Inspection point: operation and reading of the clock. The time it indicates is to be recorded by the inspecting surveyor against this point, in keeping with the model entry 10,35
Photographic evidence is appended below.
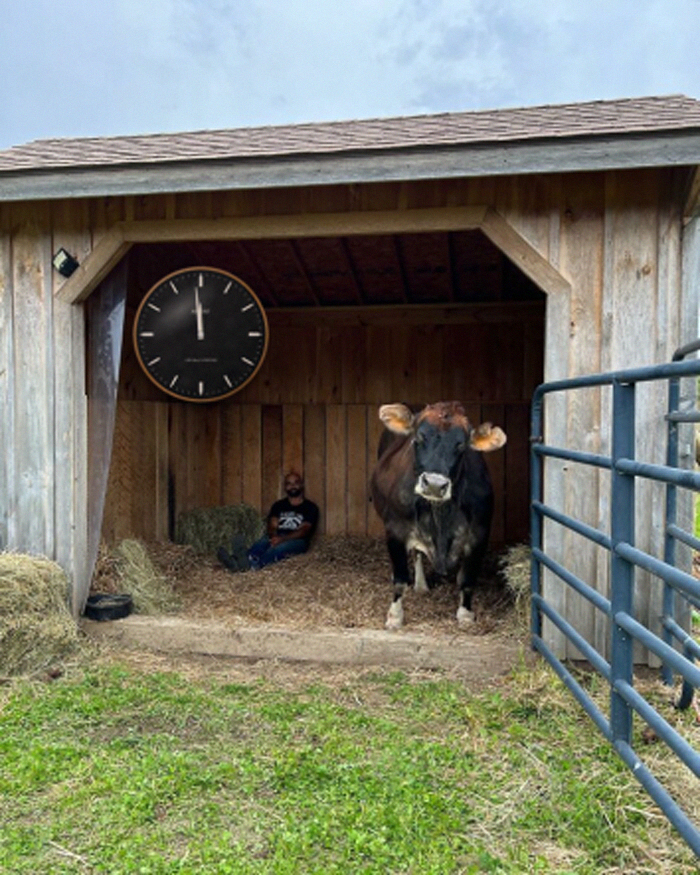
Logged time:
11,59
